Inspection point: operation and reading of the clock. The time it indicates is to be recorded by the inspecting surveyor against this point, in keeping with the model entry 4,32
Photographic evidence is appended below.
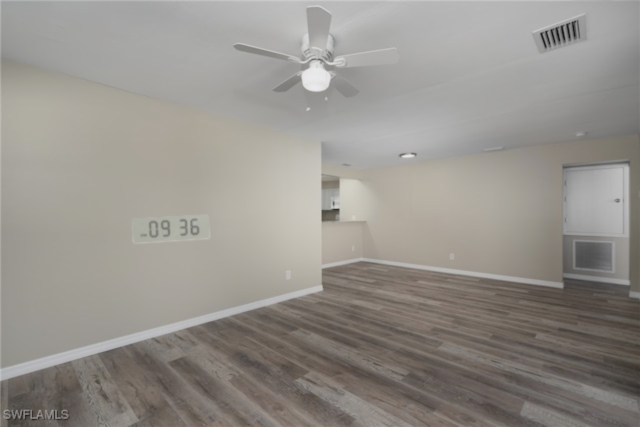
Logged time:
9,36
